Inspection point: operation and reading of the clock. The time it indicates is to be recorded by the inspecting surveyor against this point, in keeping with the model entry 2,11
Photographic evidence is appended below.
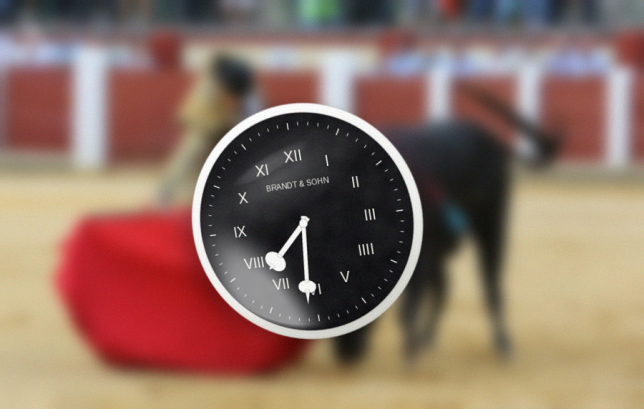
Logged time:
7,31
